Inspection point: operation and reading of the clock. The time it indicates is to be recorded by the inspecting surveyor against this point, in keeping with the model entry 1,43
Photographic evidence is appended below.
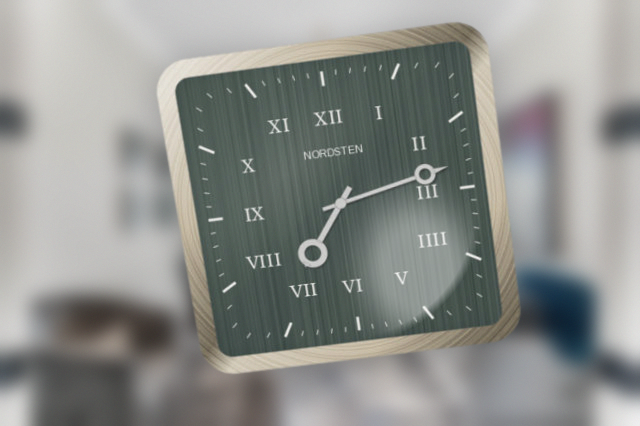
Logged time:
7,13
